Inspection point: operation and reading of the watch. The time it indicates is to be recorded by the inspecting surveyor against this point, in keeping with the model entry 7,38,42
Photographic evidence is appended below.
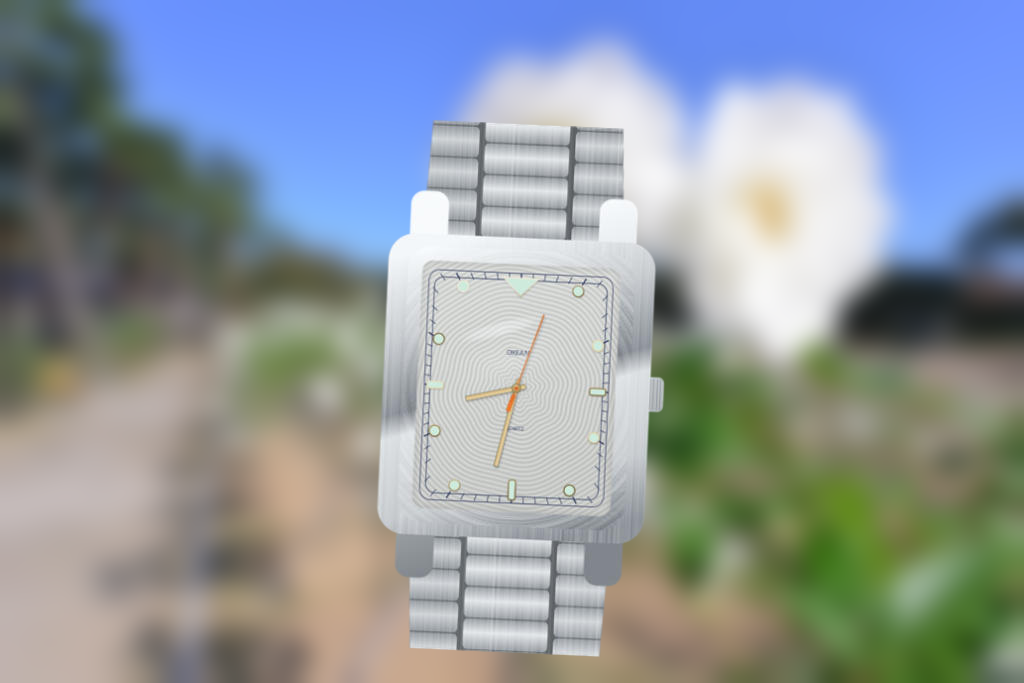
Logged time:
8,32,03
